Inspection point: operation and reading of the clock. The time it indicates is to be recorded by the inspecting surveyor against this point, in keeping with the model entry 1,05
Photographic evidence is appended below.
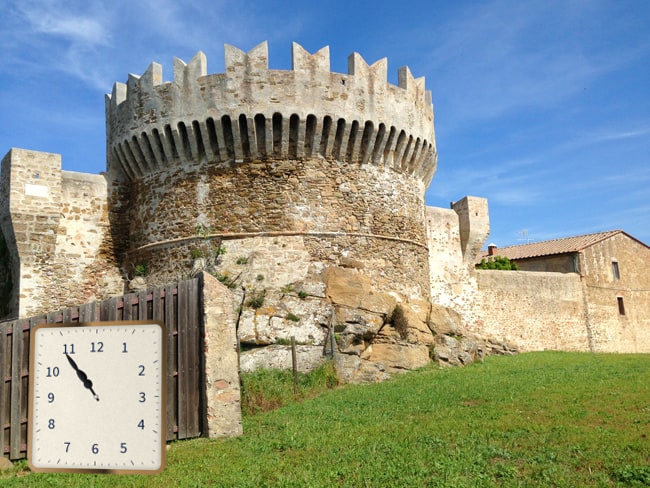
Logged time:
10,54
